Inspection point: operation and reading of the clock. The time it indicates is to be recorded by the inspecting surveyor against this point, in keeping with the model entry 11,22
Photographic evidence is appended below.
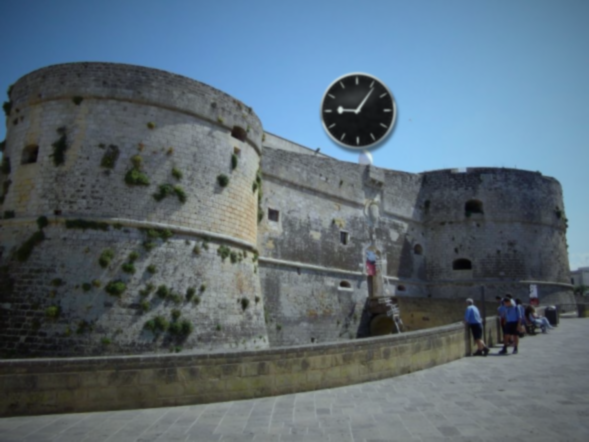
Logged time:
9,06
